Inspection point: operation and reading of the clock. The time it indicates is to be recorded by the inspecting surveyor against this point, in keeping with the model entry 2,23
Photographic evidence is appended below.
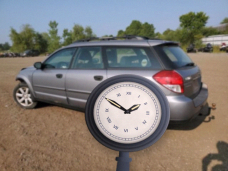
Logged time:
1,50
